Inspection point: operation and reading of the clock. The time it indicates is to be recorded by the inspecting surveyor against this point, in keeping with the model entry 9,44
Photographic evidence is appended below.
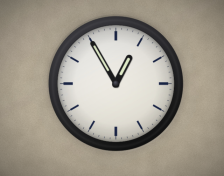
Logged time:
12,55
